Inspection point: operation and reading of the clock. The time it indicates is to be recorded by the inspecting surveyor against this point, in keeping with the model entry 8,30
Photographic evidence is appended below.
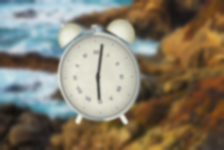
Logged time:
6,02
